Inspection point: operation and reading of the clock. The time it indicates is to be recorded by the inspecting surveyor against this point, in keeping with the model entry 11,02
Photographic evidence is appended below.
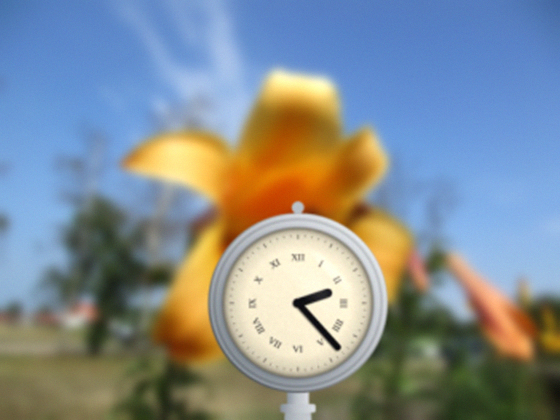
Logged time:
2,23
